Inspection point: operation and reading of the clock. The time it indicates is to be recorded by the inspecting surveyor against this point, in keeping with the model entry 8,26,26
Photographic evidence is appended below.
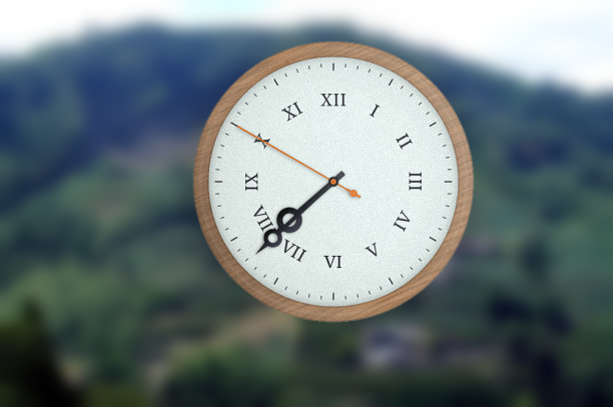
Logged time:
7,37,50
